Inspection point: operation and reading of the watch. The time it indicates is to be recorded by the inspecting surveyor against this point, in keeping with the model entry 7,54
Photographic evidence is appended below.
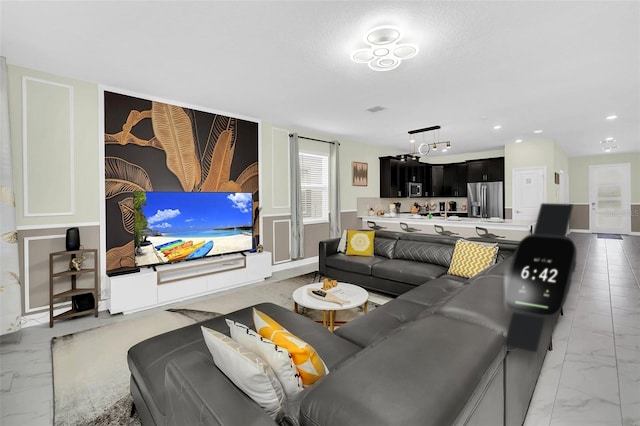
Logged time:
6,42
